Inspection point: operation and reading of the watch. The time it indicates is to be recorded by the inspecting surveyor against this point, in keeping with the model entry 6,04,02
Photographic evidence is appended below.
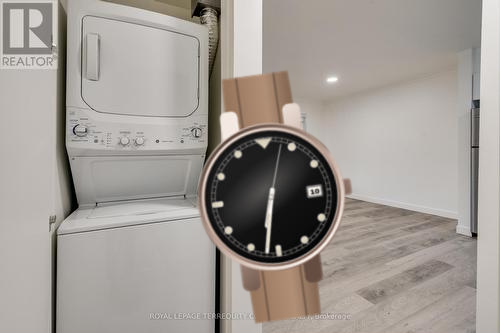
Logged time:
6,32,03
